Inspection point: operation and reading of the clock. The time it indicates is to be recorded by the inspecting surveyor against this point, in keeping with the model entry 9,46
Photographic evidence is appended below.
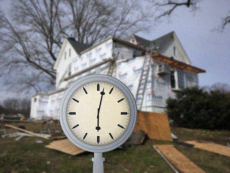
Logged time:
6,02
